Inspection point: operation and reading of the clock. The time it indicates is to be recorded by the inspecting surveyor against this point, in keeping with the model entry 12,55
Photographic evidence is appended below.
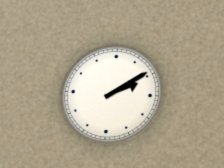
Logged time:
2,09
